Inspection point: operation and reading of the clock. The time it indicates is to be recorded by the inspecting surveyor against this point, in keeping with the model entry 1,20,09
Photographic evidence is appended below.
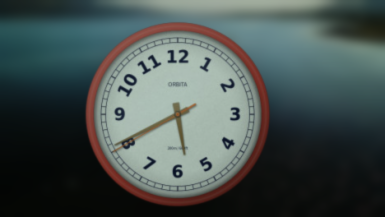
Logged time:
5,40,40
